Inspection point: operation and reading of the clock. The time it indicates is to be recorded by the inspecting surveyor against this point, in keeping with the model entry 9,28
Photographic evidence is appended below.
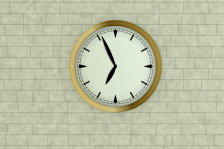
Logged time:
6,56
